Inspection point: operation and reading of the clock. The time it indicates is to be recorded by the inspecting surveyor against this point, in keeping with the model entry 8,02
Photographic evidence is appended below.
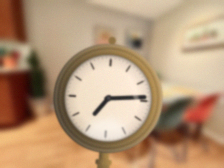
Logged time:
7,14
